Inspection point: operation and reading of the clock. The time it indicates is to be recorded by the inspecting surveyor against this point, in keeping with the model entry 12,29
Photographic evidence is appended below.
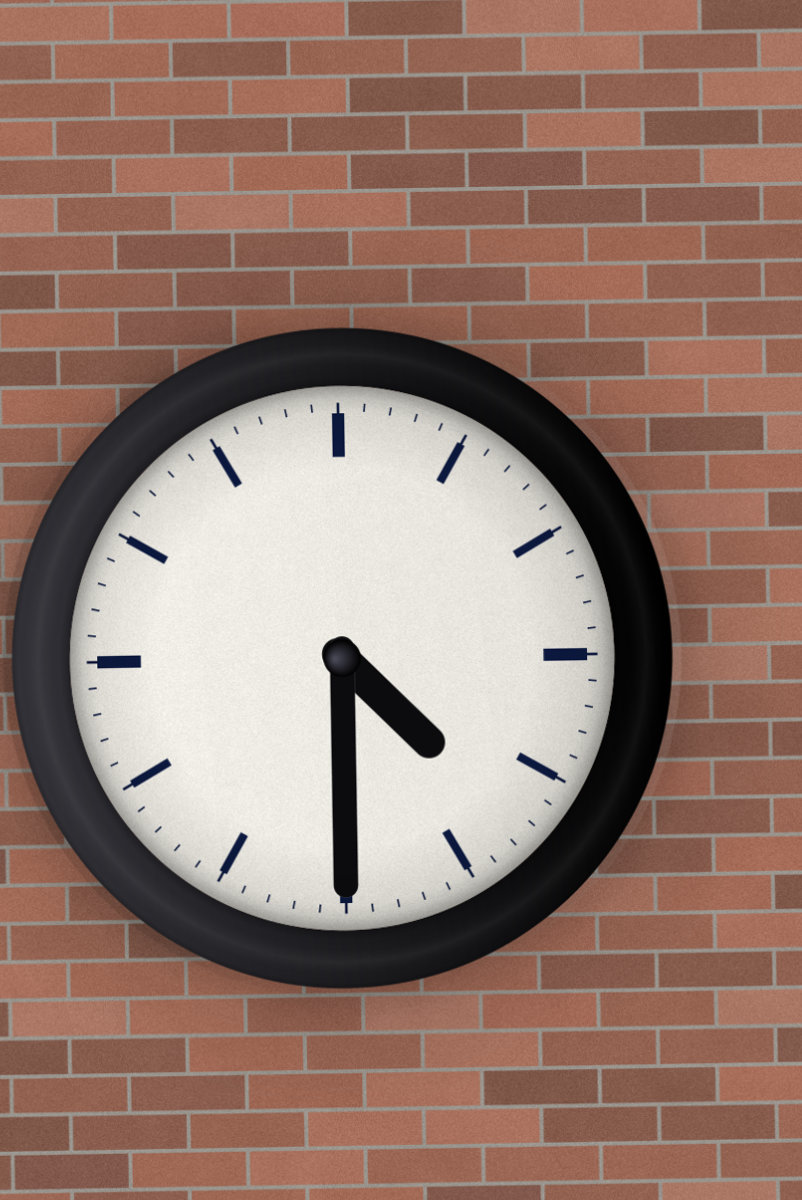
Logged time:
4,30
